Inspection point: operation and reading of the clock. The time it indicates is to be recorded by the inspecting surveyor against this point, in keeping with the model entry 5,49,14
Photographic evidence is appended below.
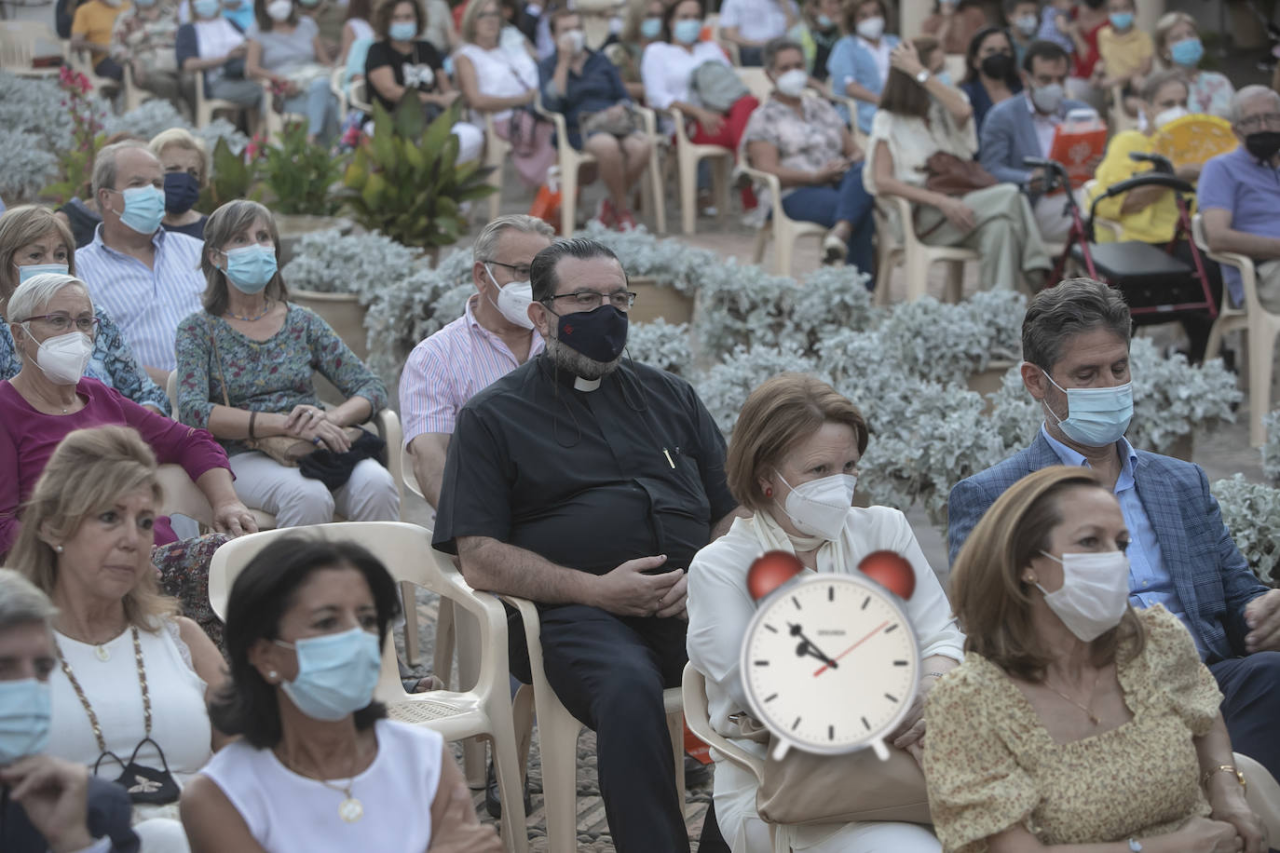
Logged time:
9,52,09
